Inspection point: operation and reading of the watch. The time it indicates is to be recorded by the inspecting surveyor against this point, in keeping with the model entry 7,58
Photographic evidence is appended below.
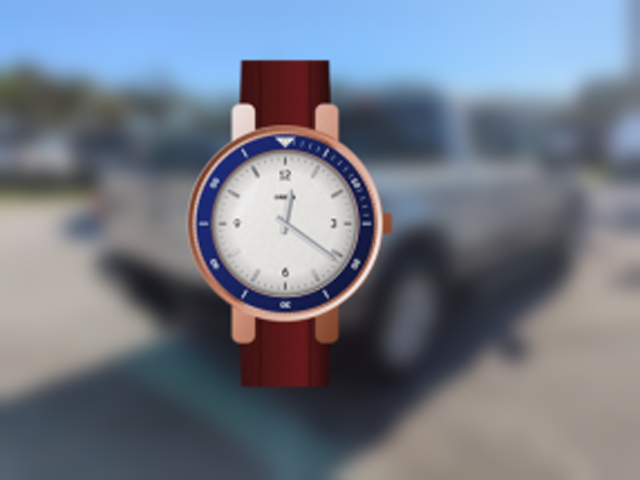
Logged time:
12,21
